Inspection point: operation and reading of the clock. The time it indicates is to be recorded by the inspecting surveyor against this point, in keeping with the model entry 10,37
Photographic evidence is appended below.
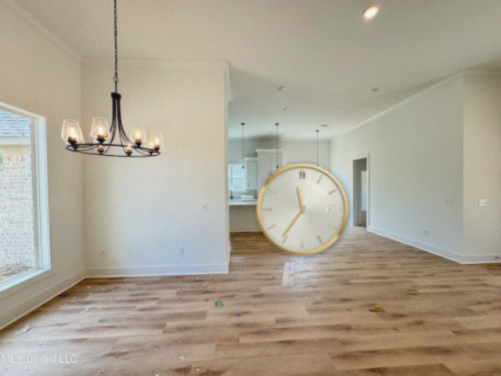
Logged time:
11,36
